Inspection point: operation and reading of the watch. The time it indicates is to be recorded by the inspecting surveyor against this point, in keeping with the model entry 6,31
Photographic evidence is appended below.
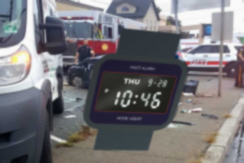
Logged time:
10,46
